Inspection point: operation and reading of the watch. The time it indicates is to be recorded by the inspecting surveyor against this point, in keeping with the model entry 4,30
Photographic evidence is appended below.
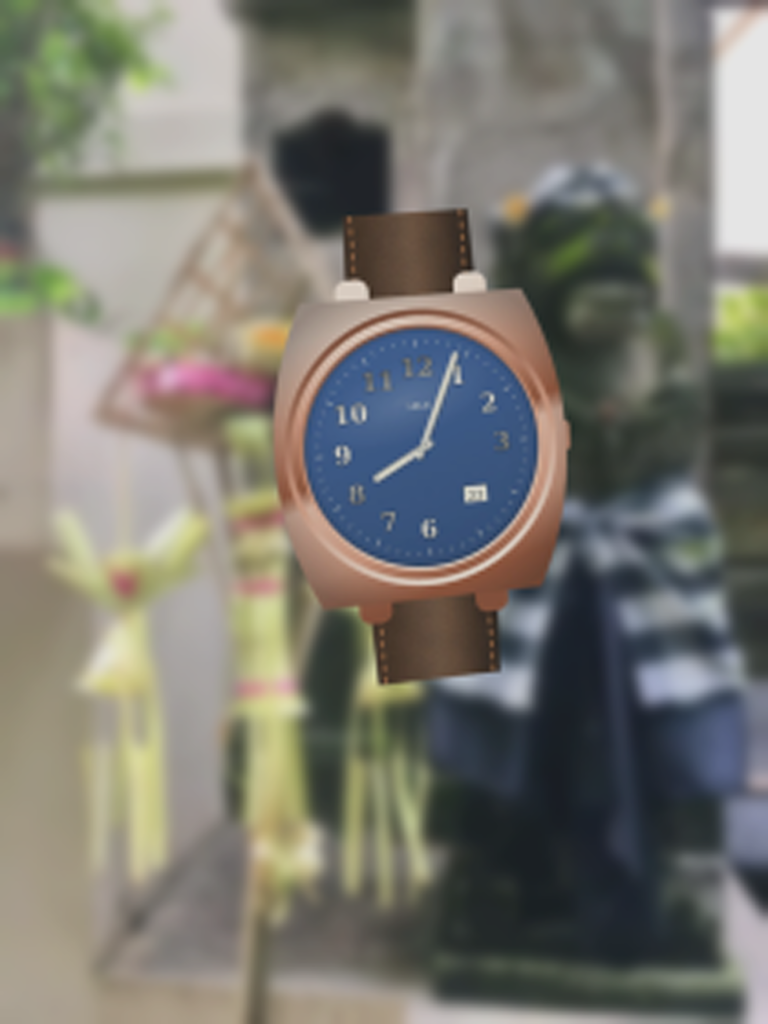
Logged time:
8,04
